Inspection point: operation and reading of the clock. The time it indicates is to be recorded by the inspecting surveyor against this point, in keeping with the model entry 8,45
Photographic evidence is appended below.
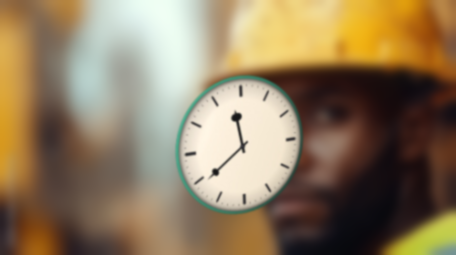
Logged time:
11,39
